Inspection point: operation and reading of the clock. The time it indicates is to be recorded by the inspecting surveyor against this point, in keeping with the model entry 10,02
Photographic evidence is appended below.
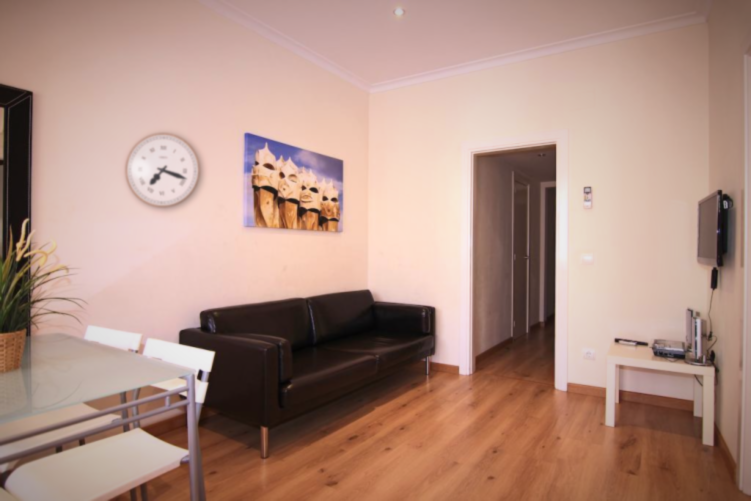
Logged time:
7,18
